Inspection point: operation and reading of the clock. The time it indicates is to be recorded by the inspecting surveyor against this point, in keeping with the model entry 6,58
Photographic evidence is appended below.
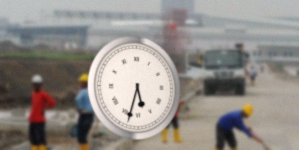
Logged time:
5,33
